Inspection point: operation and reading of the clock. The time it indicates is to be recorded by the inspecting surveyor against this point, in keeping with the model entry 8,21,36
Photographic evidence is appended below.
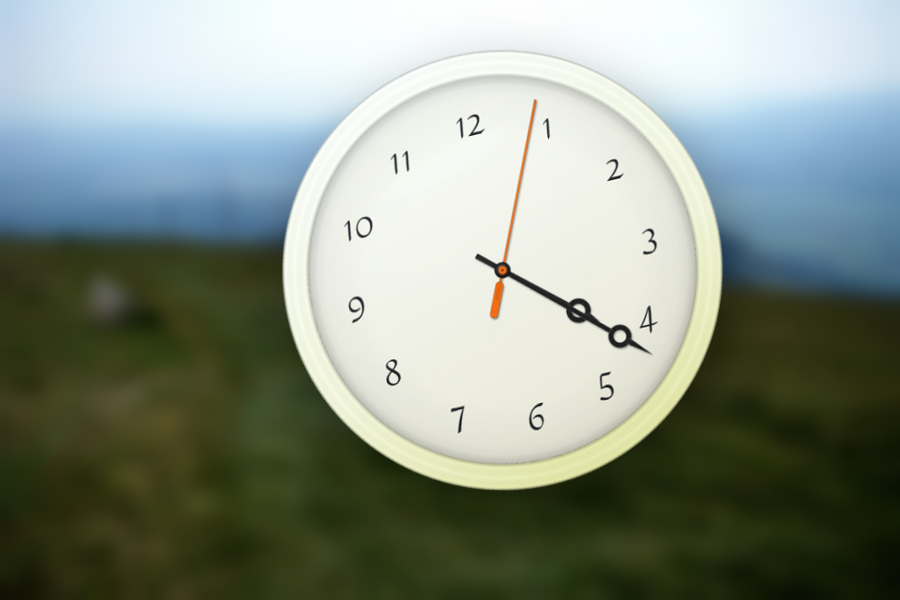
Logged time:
4,22,04
